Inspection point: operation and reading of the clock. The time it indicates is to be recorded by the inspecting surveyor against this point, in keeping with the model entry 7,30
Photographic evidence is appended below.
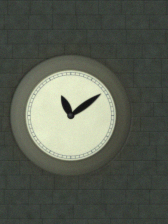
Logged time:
11,09
